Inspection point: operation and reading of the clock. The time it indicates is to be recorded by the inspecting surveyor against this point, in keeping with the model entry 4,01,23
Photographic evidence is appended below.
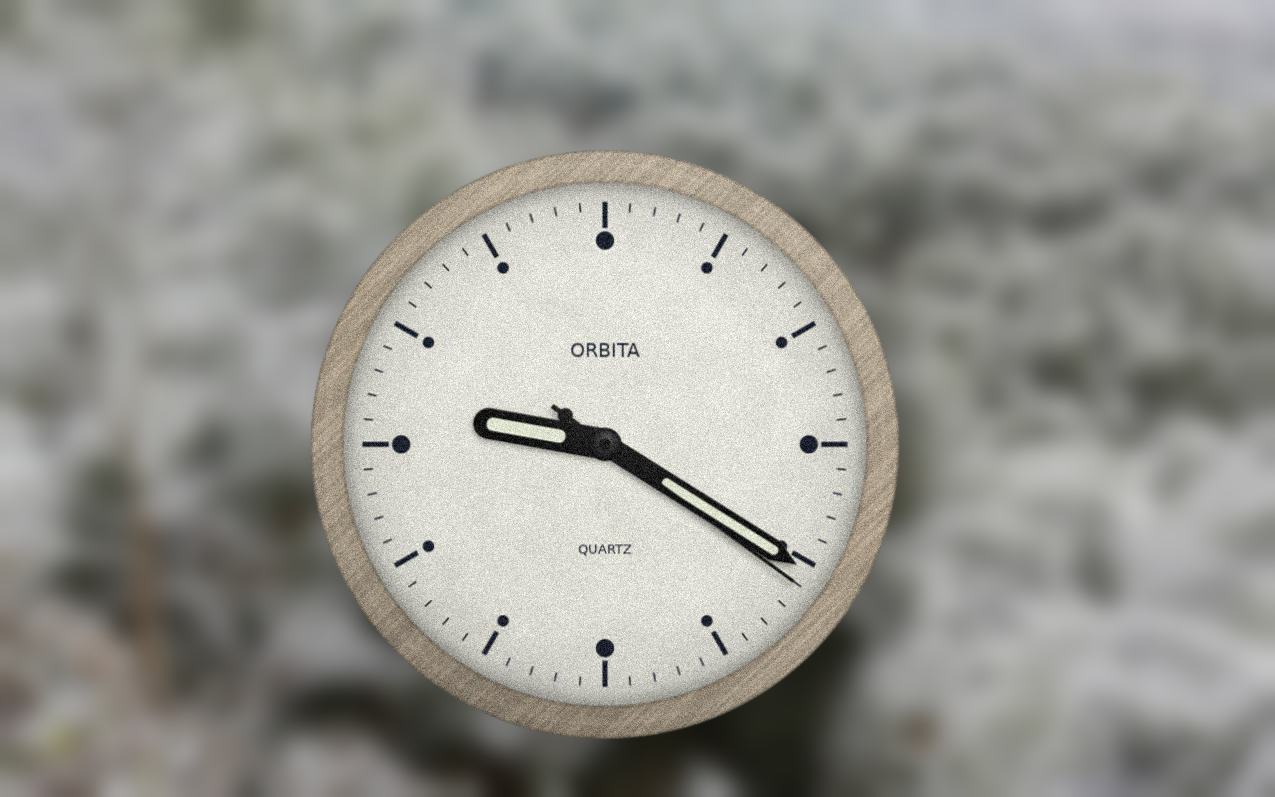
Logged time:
9,20,21
